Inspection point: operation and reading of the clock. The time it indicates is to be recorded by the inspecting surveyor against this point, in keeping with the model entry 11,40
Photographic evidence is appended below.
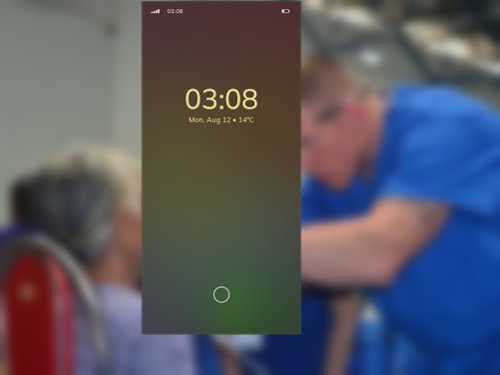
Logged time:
3,08
